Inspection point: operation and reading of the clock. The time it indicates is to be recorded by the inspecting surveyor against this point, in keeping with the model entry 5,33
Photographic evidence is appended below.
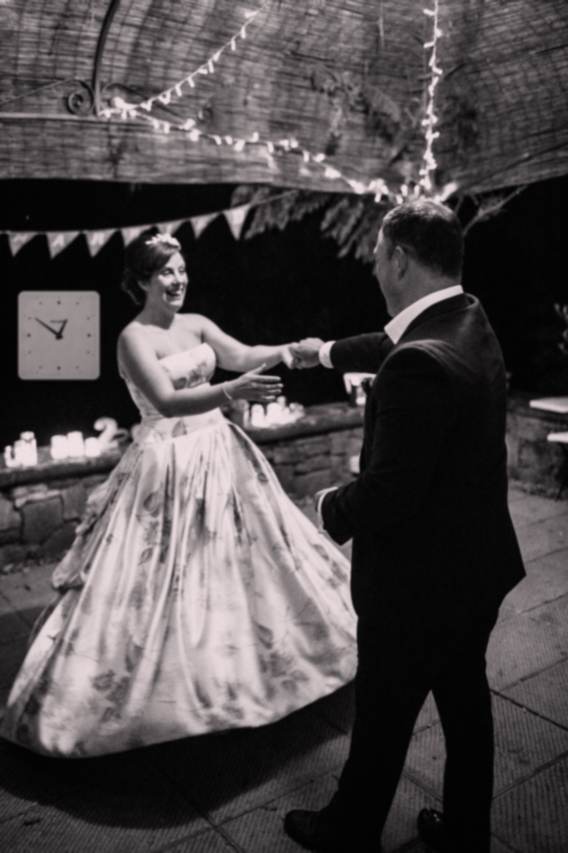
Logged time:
12,51
